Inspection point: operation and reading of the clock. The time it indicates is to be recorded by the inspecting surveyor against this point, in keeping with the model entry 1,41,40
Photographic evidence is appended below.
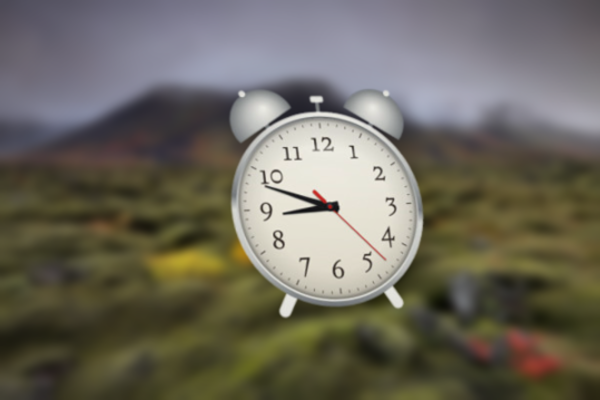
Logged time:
8,48,23
